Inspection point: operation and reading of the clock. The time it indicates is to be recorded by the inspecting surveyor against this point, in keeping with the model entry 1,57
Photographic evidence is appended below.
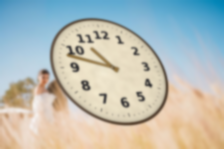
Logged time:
10,48
